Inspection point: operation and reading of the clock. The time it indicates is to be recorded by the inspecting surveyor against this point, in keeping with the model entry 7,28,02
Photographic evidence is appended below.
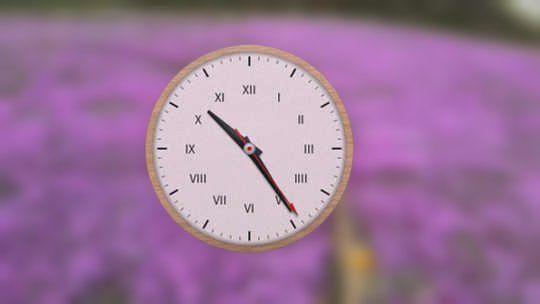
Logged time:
10,24,24
